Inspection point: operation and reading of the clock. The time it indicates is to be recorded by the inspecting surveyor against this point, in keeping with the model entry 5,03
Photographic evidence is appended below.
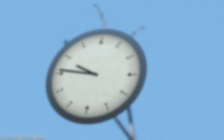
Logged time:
9,46
